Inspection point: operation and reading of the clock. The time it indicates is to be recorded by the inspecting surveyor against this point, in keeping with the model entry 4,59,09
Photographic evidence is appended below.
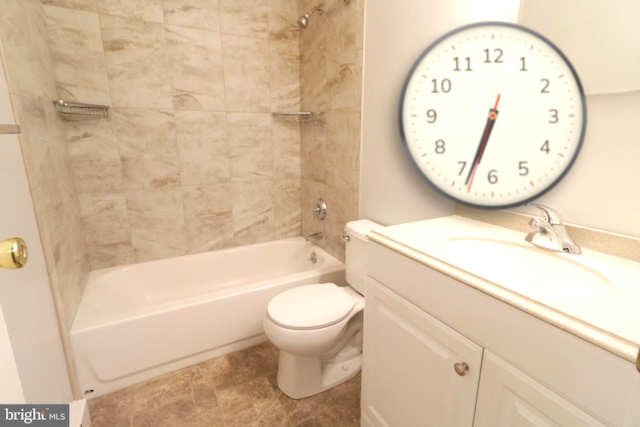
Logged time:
6,33,33
